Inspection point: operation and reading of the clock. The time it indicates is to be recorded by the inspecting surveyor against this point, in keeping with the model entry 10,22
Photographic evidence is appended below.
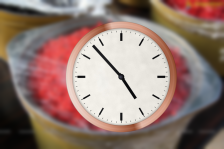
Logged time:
4,53
